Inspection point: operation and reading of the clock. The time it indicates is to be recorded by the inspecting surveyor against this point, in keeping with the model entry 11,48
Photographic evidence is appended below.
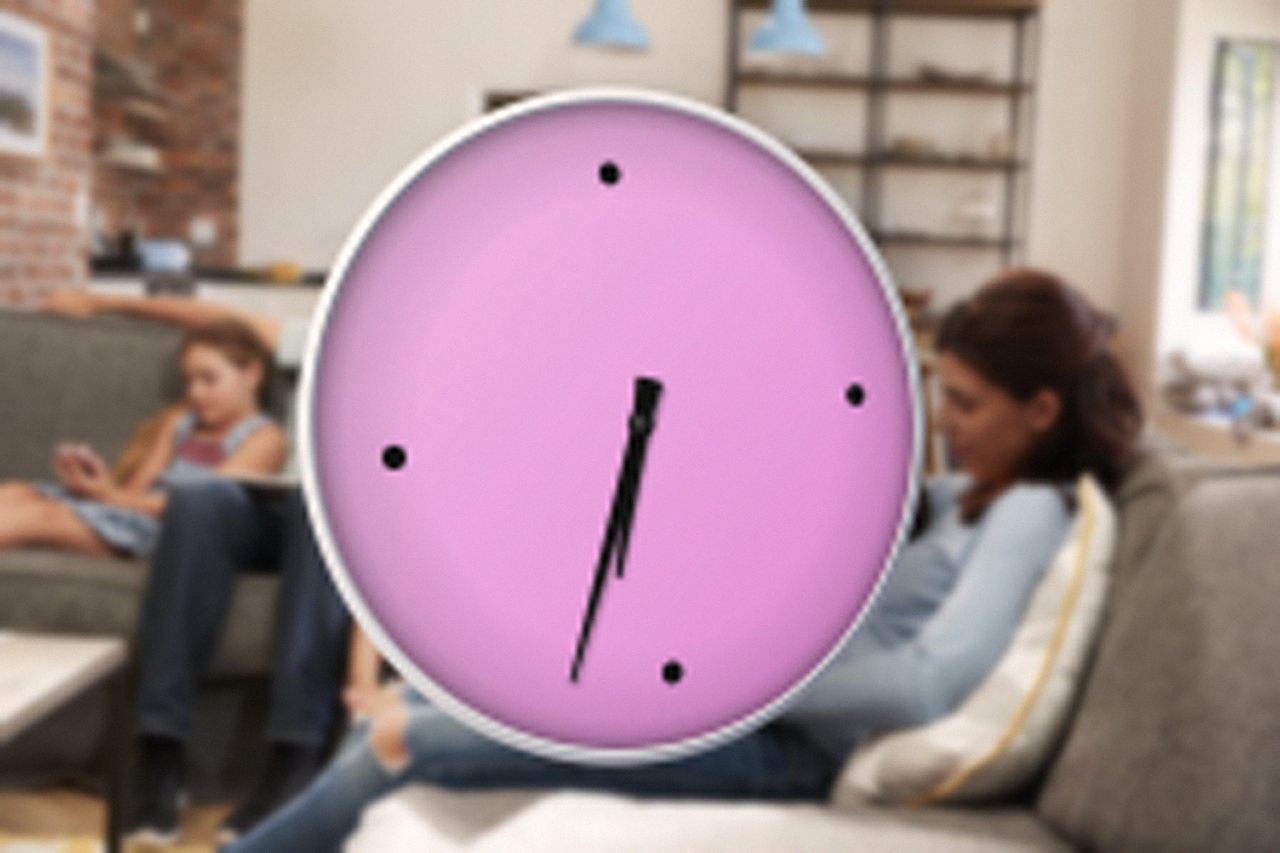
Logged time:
6,34
